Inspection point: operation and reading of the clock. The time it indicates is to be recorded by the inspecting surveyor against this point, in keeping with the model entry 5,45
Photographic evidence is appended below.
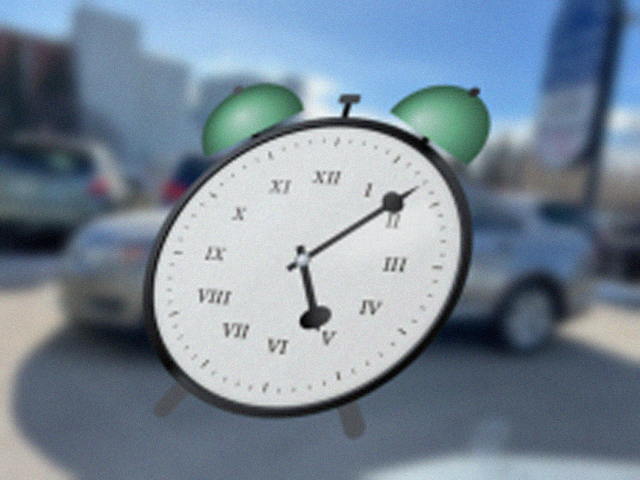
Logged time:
5,08
